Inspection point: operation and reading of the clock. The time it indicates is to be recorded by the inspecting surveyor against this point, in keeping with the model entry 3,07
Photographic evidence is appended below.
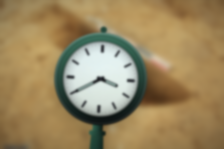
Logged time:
3,40
